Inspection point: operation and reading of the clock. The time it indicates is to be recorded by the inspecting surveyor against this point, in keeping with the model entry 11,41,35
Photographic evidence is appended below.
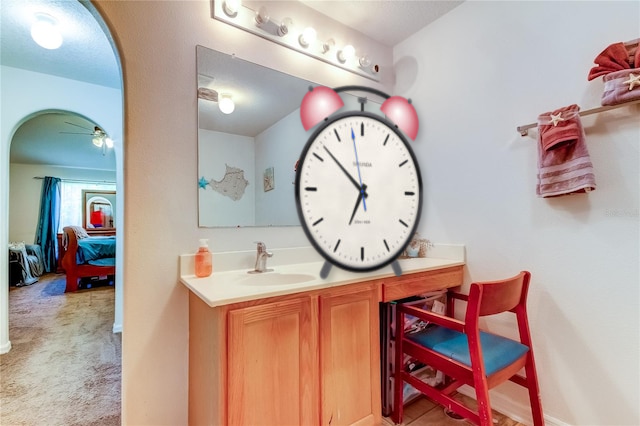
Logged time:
6,51,58
